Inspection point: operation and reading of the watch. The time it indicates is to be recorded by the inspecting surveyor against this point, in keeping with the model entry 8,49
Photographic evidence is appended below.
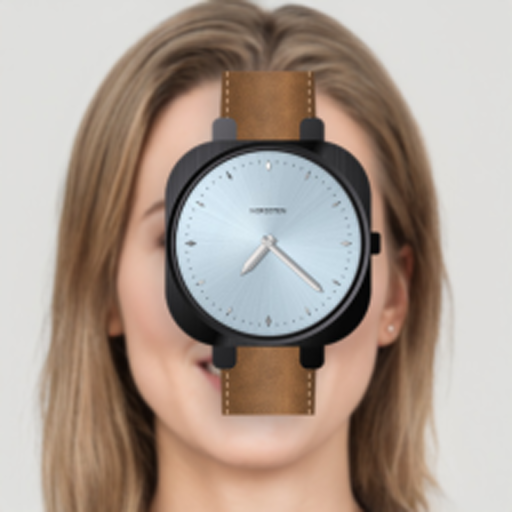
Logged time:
7,22
